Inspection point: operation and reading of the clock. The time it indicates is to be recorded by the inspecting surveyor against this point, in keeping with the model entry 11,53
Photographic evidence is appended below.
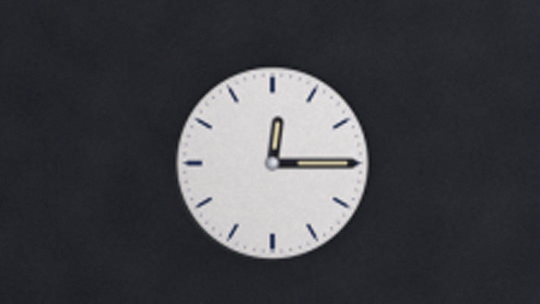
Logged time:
12,15
